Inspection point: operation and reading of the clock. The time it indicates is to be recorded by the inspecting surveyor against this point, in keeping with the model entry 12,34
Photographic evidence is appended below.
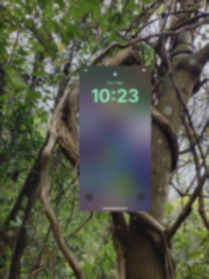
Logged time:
10,23
